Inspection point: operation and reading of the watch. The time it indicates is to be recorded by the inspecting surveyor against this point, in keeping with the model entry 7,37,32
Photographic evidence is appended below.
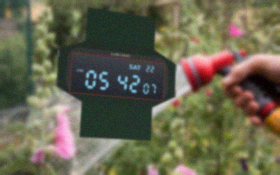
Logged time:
5,42,07
